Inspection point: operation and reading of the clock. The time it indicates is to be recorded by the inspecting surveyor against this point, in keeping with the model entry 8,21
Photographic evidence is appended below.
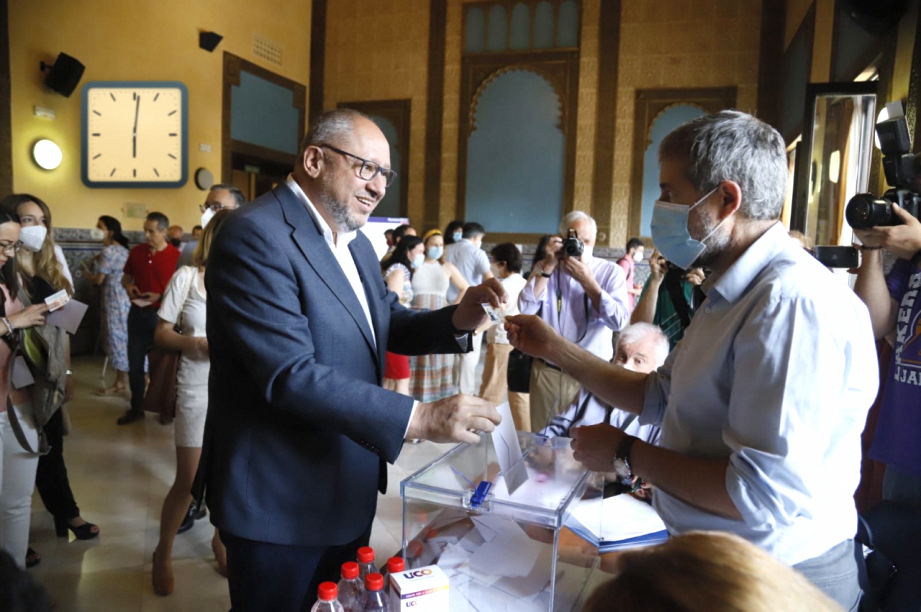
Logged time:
6,01
